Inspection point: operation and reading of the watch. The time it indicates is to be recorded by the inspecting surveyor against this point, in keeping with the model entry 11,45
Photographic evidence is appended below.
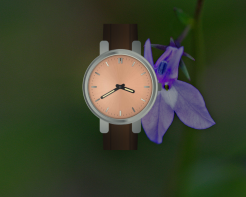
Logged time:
3,40
